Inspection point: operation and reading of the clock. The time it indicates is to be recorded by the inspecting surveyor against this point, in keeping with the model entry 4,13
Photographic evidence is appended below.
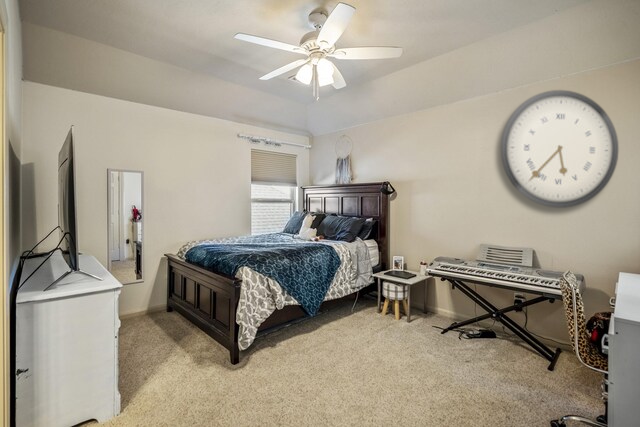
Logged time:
5,37
